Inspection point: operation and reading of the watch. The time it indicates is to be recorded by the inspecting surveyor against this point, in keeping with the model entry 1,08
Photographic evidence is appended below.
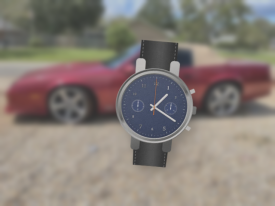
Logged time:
1,20
